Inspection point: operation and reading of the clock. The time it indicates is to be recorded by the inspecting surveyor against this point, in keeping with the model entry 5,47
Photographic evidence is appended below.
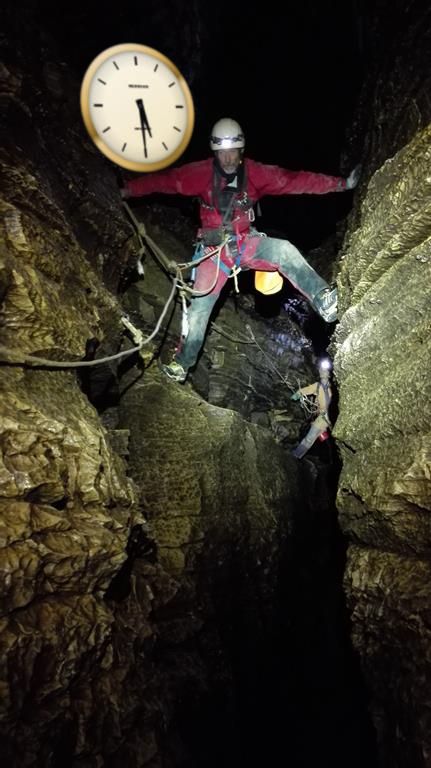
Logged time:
5,30
